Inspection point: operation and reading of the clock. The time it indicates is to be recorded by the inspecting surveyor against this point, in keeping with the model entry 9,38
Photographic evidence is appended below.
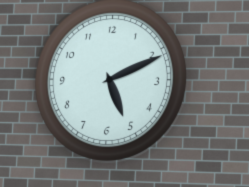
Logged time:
5,11
